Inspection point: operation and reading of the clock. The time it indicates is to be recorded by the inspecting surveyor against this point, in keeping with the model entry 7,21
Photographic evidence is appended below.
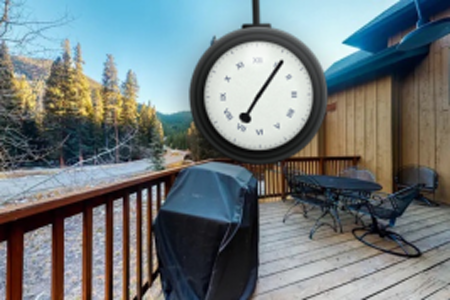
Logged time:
7,06
